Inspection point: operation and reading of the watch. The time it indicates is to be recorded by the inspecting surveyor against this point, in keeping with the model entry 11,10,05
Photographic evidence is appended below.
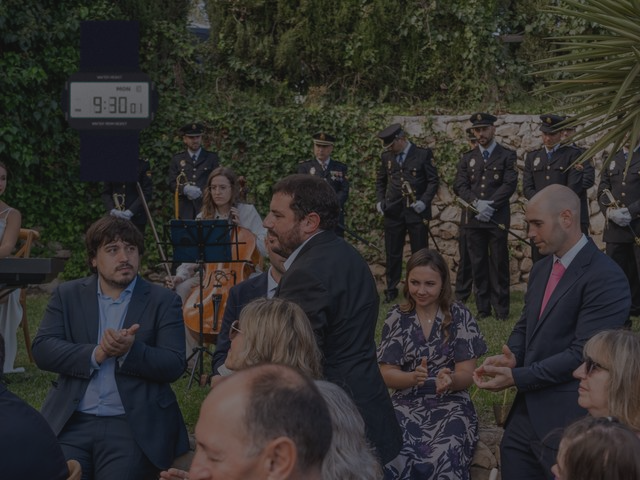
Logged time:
9,30,01
